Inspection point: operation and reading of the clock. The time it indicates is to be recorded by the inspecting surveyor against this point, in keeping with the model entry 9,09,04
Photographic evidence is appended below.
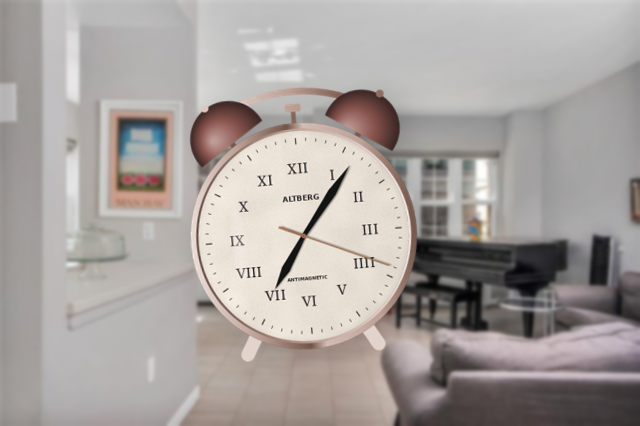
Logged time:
7,06,19
